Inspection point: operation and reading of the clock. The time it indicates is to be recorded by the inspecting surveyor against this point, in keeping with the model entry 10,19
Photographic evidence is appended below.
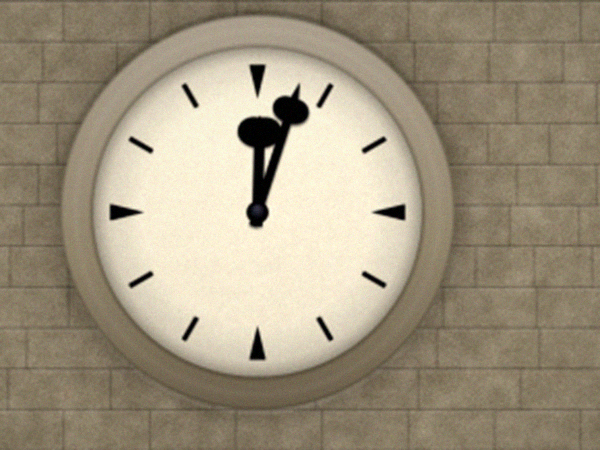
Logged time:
12,03
